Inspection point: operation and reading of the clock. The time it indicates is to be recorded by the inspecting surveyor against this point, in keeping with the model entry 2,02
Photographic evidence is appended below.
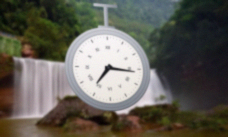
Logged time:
7,16
